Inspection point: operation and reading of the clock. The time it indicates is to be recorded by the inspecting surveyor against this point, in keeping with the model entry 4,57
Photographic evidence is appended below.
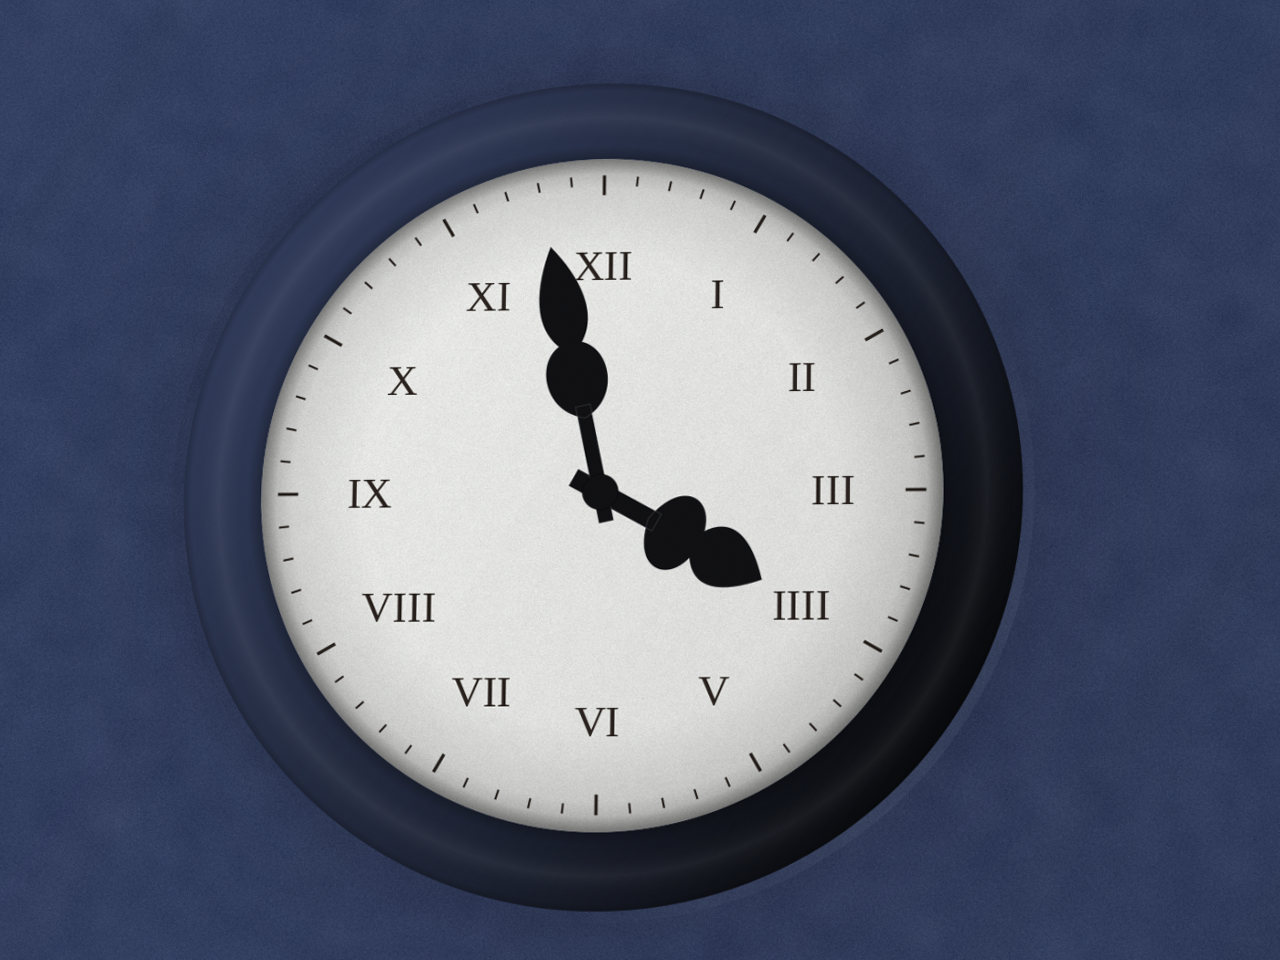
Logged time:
3,58
